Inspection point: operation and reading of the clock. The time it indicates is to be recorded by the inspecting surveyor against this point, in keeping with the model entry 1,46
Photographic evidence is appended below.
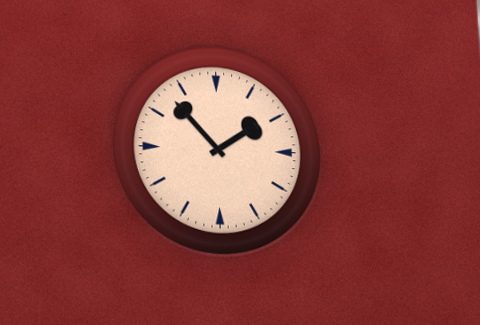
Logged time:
1,53
